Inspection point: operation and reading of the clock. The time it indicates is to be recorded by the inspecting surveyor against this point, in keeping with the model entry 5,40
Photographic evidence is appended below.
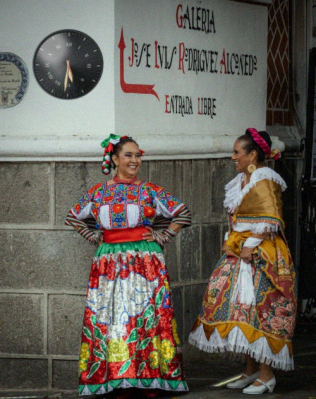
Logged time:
5,31
